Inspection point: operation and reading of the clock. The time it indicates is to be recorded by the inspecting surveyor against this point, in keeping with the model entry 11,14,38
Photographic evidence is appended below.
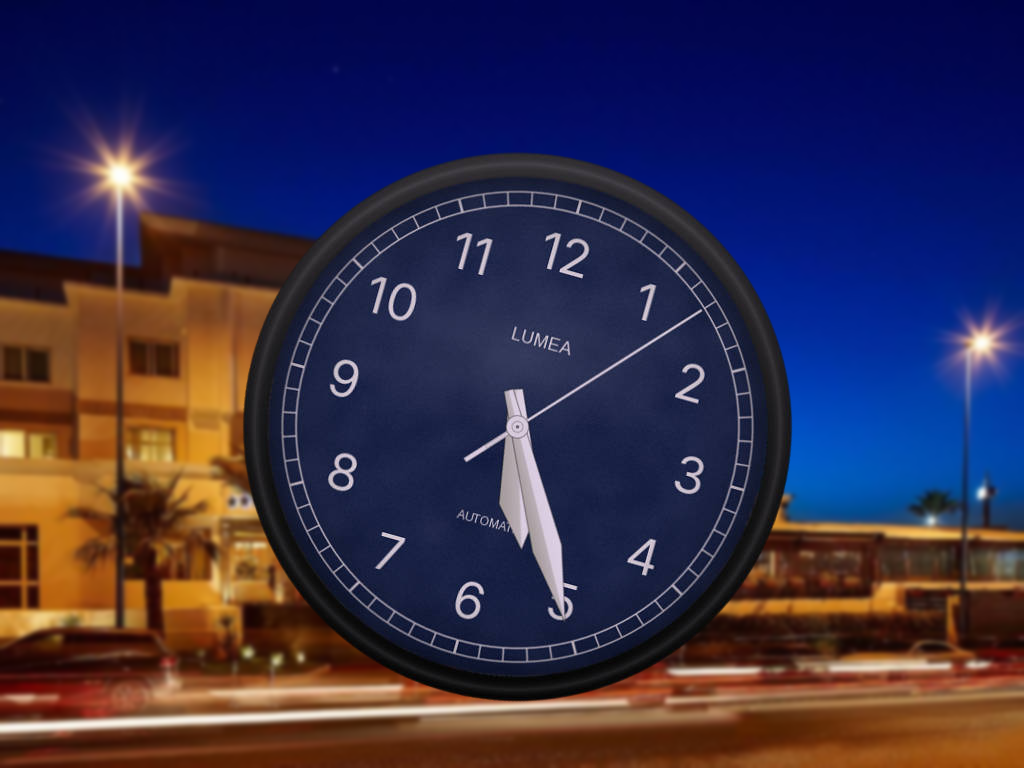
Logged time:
5,25,07
